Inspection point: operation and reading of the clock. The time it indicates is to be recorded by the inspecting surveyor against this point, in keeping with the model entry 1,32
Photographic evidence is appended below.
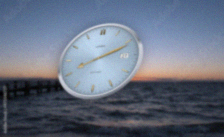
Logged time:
8,11
